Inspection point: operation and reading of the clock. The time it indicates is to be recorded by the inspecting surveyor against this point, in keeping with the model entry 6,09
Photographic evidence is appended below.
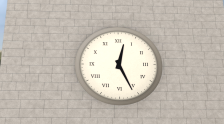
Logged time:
12,26
